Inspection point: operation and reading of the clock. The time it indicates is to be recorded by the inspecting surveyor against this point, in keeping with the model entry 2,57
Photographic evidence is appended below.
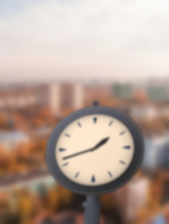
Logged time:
1,42
